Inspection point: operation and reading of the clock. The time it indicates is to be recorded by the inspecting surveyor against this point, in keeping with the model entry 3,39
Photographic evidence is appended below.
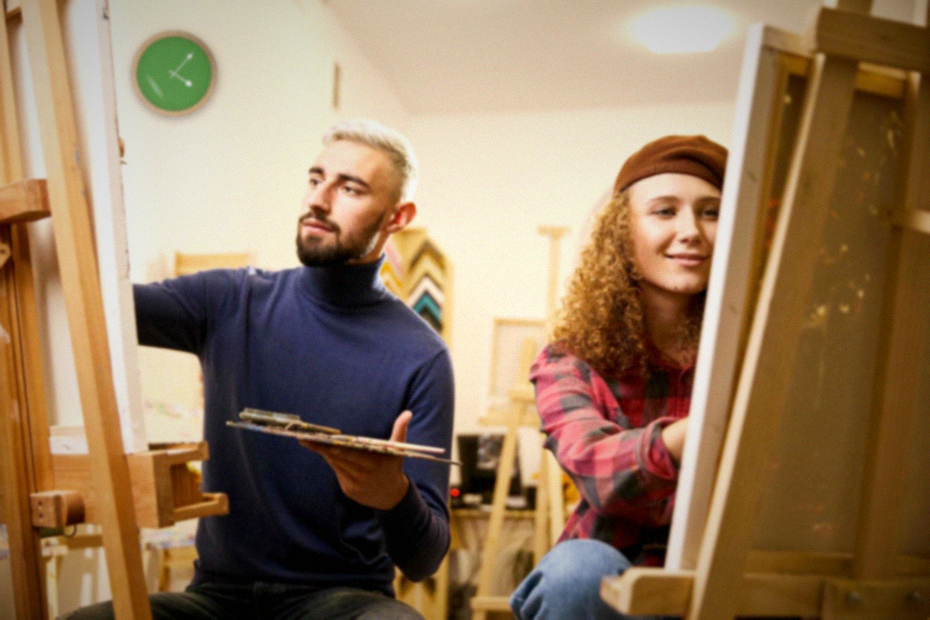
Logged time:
4,07
